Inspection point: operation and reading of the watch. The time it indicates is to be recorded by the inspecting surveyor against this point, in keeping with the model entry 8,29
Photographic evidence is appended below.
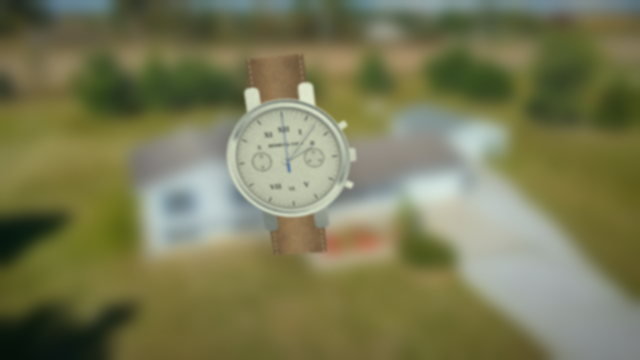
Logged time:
2,07
